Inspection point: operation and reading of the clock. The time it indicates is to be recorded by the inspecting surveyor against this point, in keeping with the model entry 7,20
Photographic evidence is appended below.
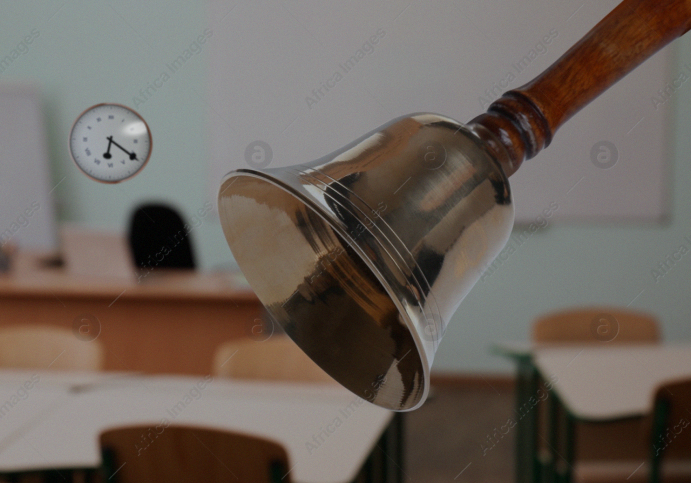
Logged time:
6,21
